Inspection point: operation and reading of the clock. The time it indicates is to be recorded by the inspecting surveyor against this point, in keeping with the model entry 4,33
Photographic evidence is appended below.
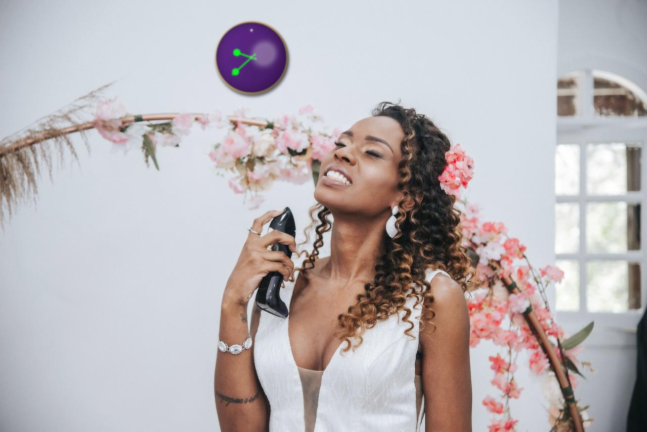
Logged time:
9,38
